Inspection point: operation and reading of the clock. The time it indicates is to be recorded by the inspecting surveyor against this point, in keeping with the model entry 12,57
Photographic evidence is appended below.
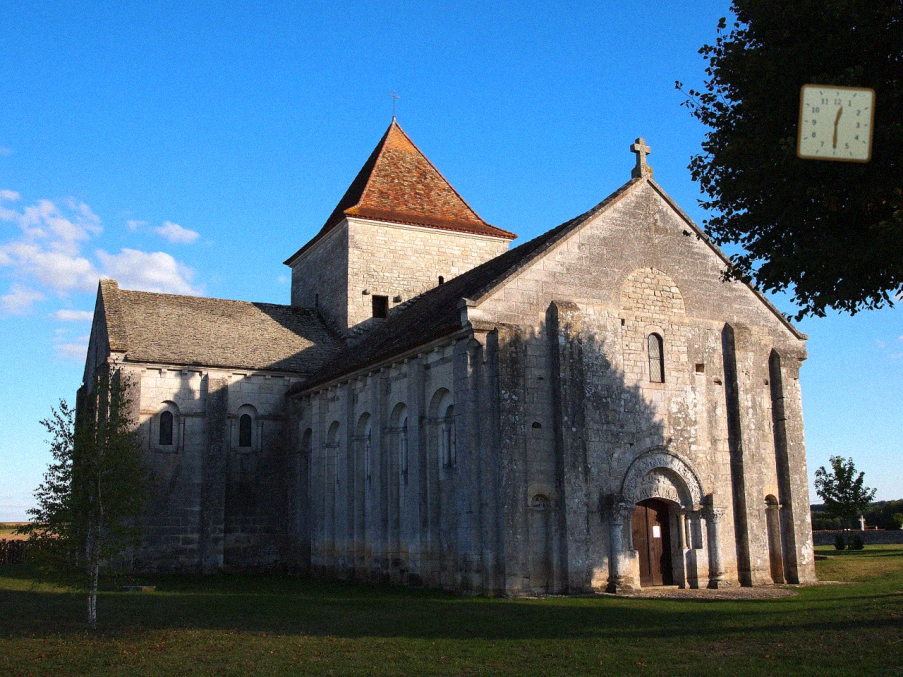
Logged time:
12,30
